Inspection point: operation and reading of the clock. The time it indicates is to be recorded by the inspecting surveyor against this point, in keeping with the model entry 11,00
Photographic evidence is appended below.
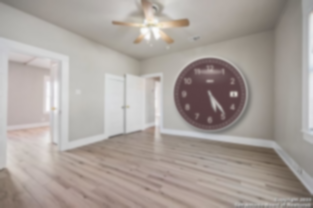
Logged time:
5,24
